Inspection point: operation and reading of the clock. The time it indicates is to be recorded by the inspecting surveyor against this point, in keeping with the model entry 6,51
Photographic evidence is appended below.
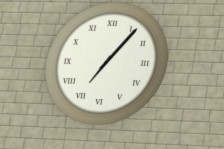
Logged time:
7,06
